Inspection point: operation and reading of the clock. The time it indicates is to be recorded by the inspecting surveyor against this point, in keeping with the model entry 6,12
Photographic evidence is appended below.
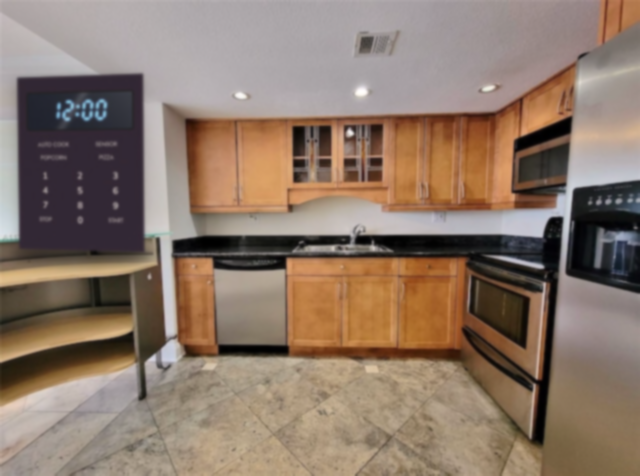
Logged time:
12,00
